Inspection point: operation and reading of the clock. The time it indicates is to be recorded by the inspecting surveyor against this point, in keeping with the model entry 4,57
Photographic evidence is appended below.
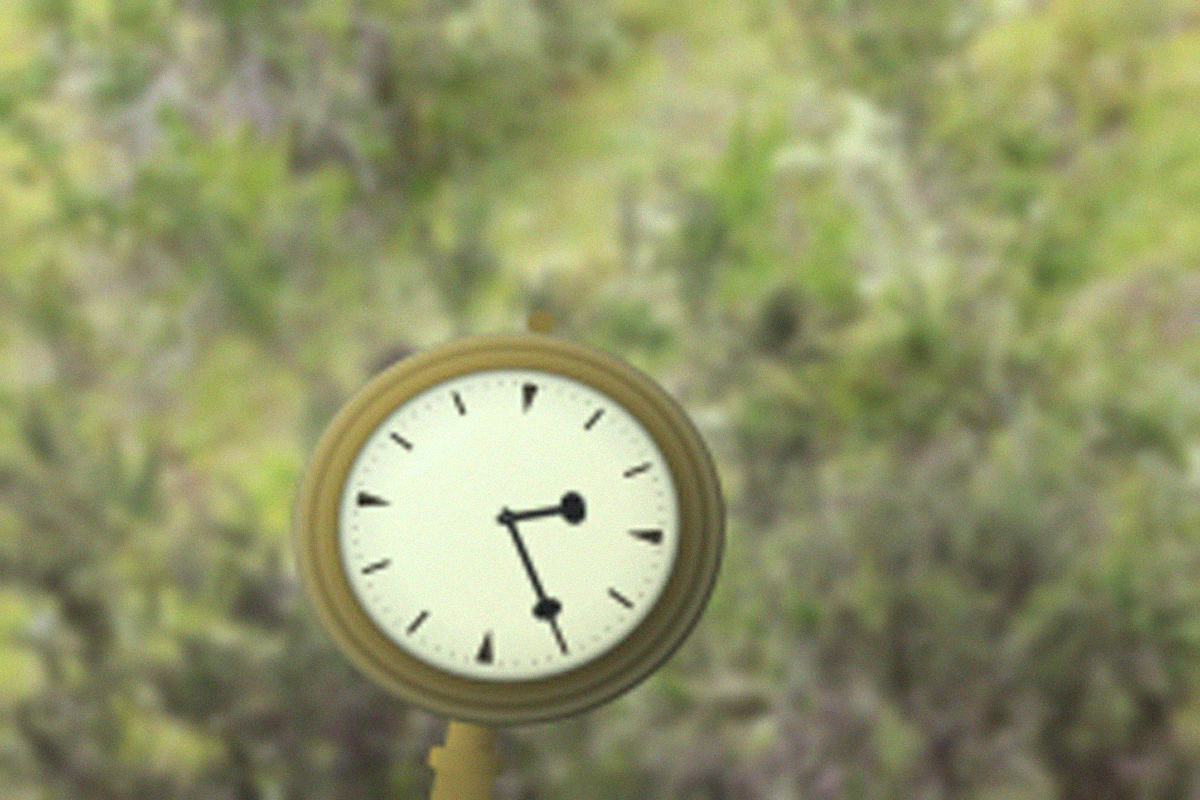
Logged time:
2,25
